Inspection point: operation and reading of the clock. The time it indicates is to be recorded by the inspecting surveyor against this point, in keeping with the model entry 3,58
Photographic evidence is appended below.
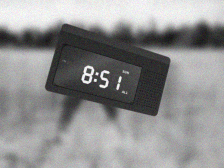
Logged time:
8,51
